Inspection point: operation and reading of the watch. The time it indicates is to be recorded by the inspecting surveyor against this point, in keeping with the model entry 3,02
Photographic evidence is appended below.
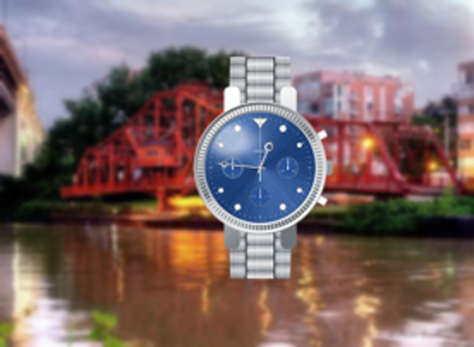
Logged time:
12,46
